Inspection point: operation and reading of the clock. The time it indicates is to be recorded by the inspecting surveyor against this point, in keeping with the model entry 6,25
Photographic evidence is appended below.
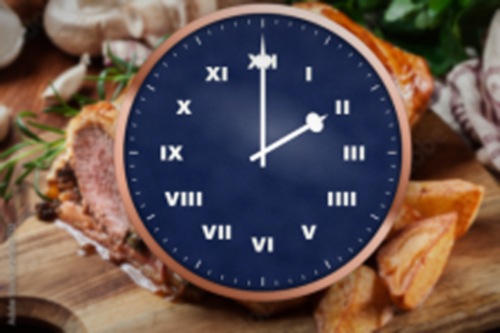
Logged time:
2,00
